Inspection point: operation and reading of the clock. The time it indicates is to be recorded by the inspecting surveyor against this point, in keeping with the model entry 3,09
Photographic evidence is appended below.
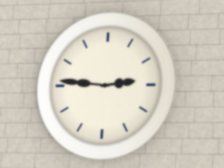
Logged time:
2,46
